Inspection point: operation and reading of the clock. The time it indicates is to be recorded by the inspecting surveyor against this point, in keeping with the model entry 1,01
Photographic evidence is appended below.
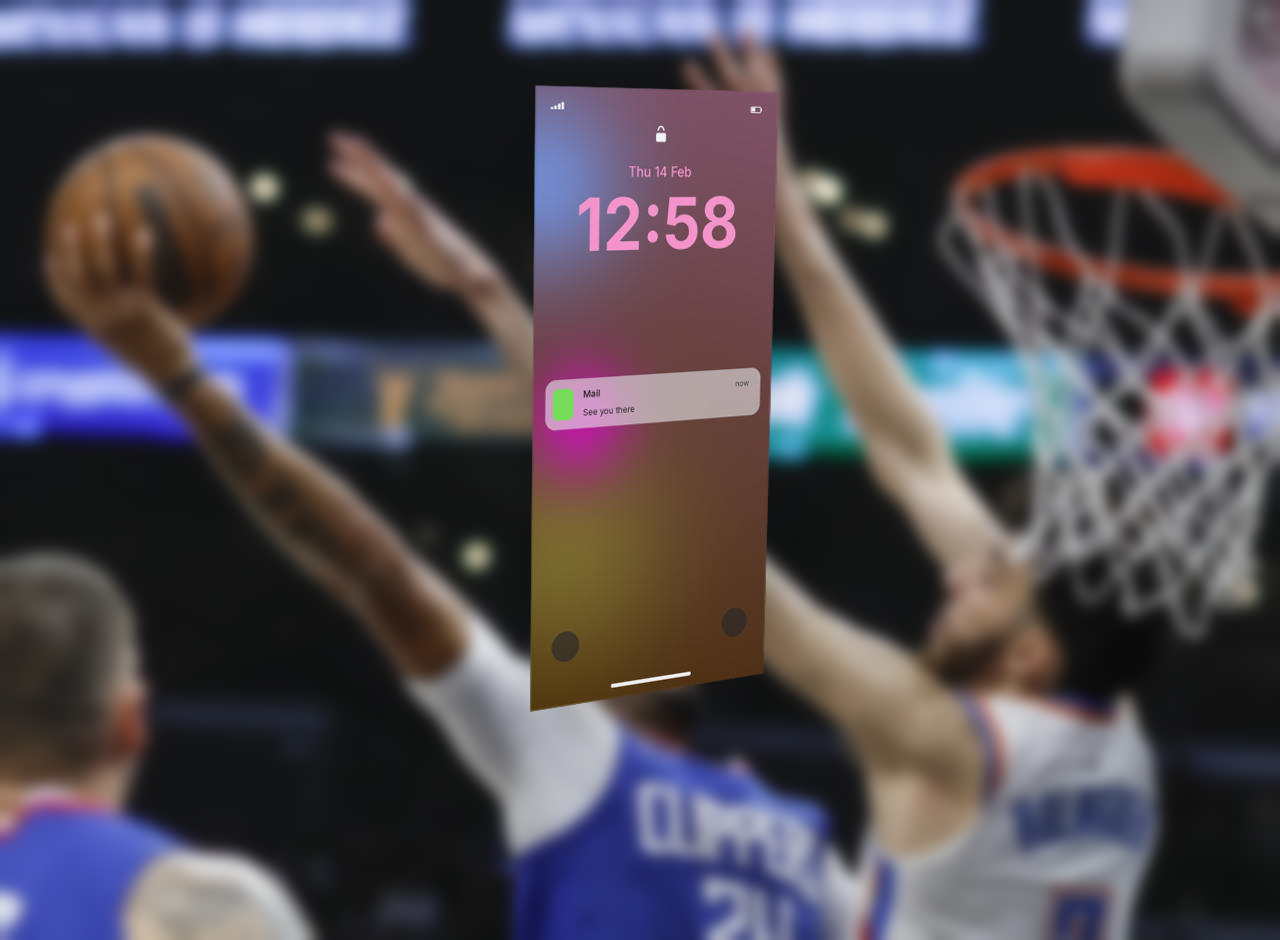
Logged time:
12,58
